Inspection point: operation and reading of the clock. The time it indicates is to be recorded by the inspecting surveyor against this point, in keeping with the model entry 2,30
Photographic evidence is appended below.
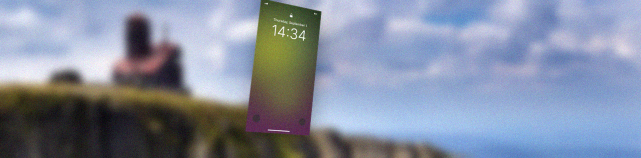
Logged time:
14,34
